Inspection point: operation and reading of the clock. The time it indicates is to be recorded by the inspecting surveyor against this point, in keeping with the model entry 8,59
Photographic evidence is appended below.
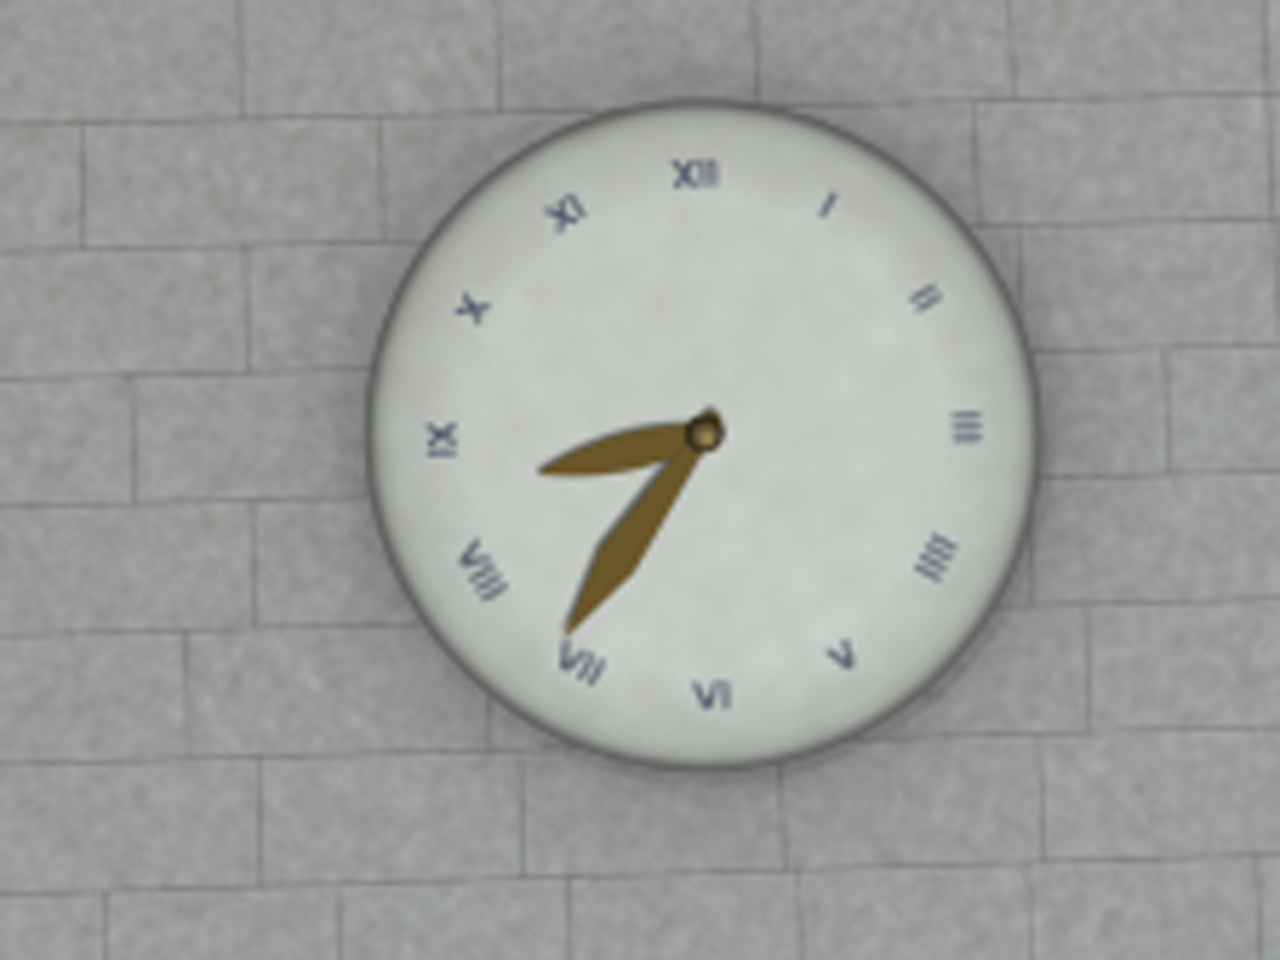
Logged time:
8,36
